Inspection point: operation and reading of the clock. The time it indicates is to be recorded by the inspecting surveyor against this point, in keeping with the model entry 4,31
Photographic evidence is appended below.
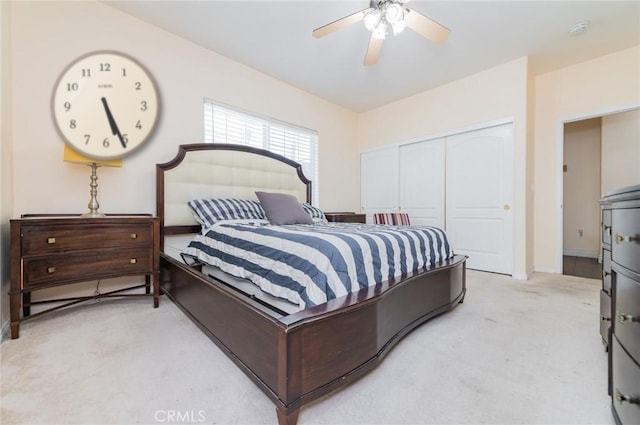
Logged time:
5,26
